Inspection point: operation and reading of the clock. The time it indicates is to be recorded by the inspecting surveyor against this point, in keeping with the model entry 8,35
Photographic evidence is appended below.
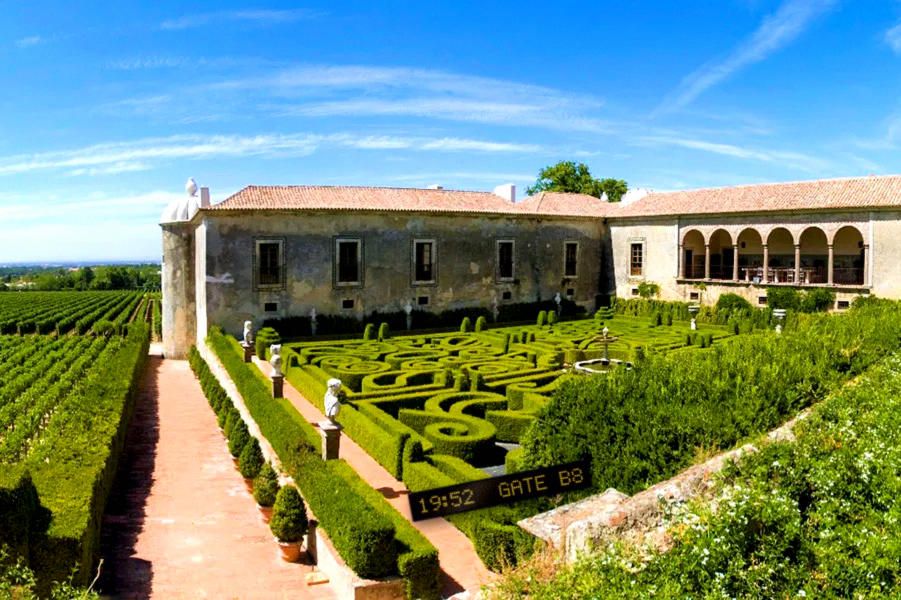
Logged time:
19,52
